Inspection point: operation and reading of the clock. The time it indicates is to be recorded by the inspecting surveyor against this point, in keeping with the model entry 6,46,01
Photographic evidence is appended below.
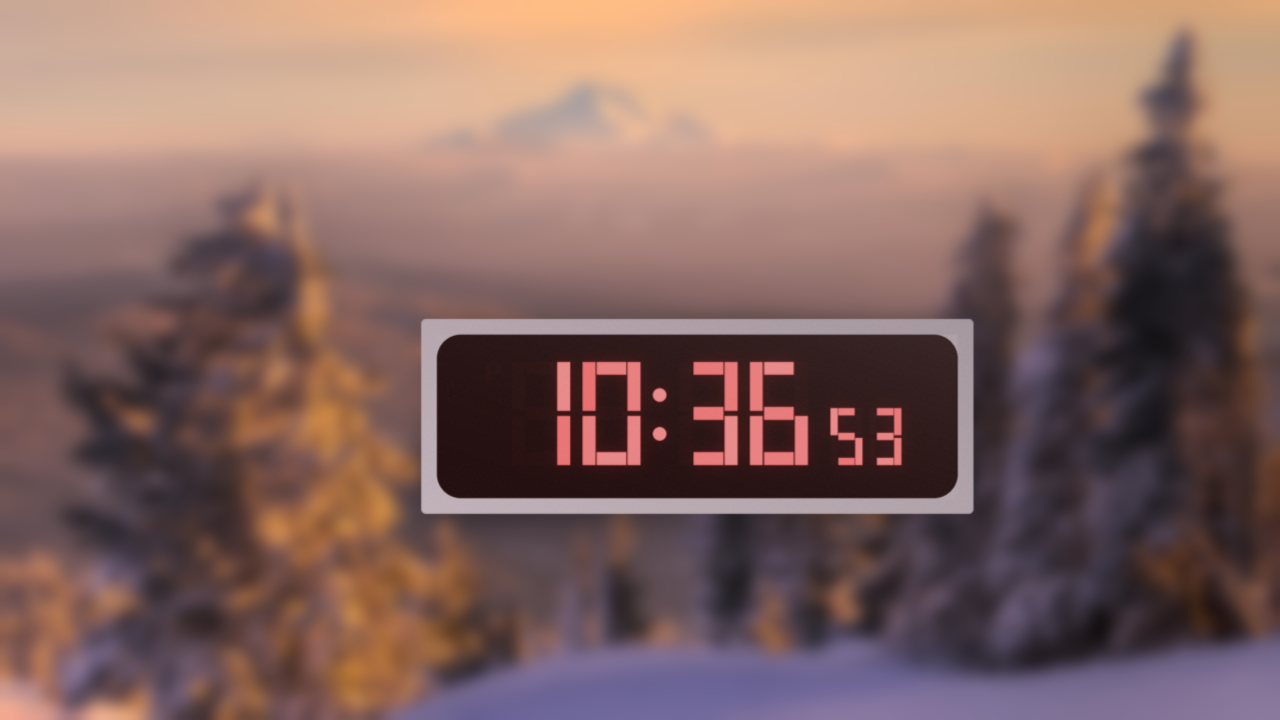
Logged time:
10,36,53
